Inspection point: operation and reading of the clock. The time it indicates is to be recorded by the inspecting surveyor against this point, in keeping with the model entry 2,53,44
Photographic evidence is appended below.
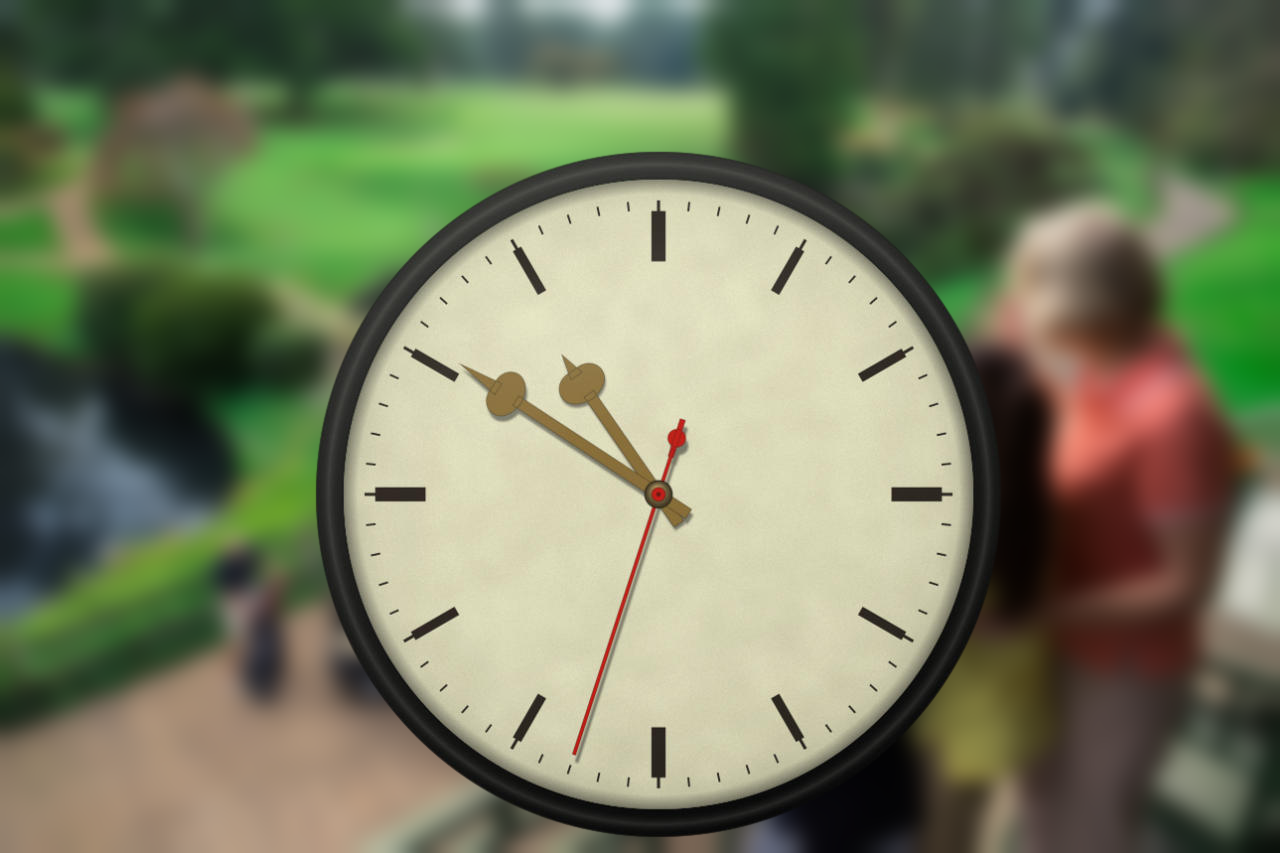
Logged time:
10,50,33
